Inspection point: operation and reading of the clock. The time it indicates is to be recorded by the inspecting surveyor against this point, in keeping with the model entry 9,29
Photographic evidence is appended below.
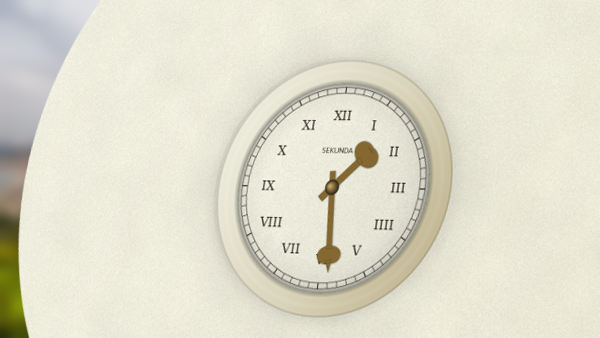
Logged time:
1,29
